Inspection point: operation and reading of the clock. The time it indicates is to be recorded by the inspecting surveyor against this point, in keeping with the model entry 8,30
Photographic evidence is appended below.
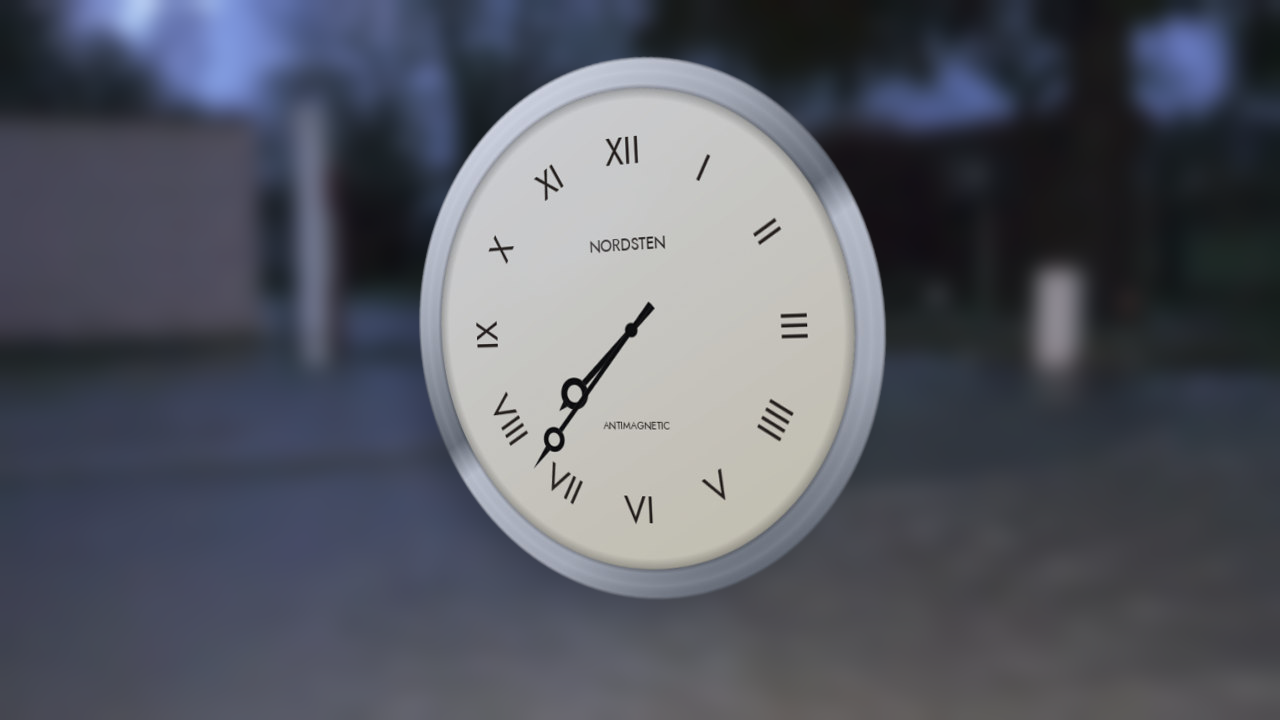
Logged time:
7,37
